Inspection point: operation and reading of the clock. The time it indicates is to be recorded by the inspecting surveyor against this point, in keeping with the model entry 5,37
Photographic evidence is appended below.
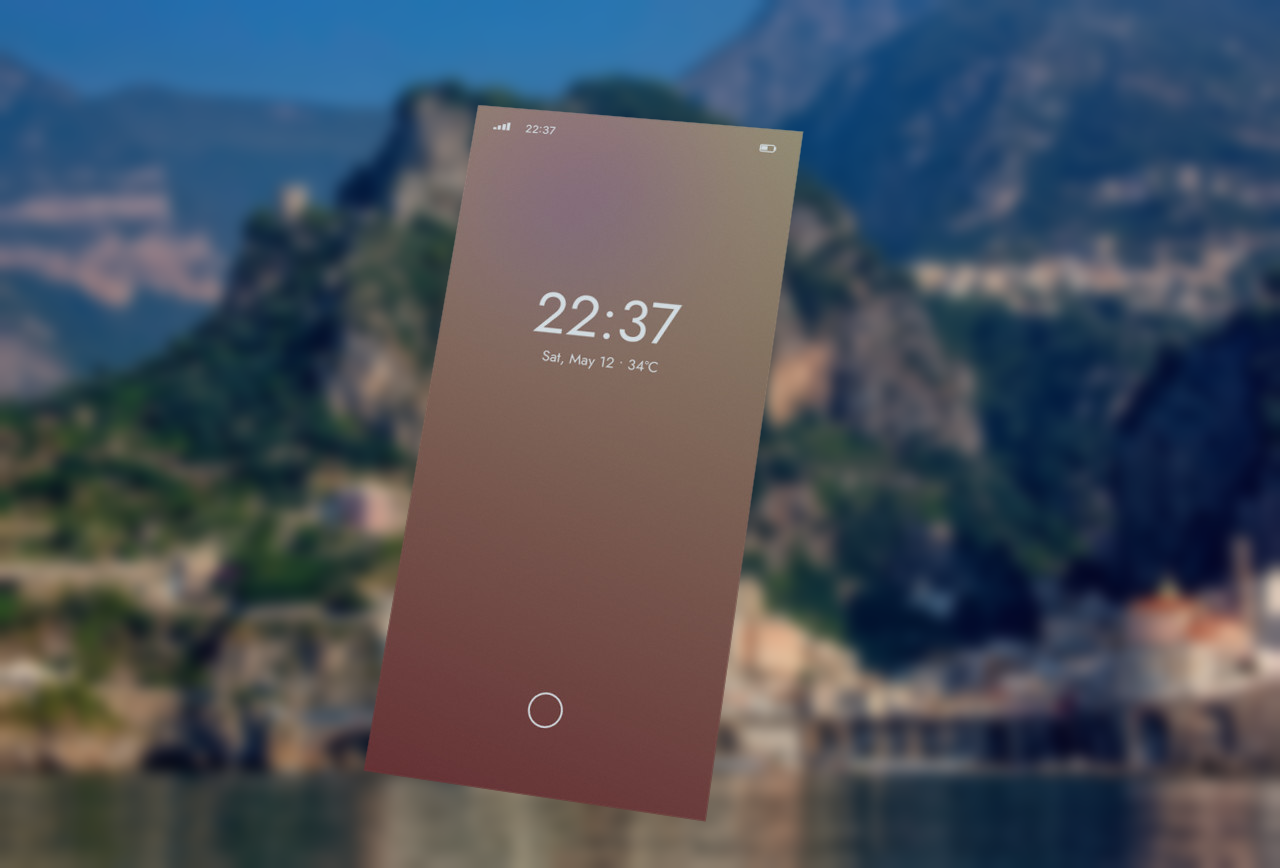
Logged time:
22,37
